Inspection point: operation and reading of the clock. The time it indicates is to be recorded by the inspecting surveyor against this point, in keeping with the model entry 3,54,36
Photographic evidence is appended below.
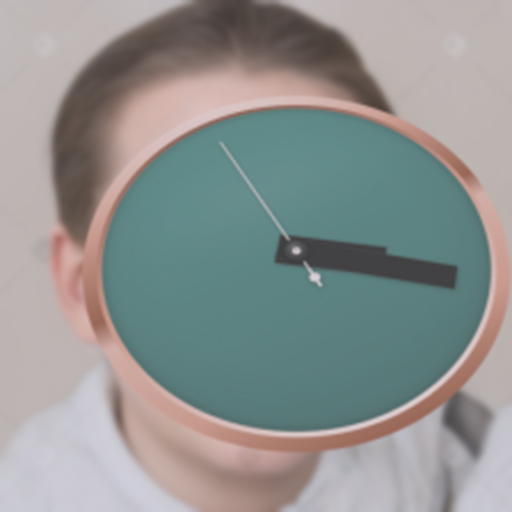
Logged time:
3,16,55
